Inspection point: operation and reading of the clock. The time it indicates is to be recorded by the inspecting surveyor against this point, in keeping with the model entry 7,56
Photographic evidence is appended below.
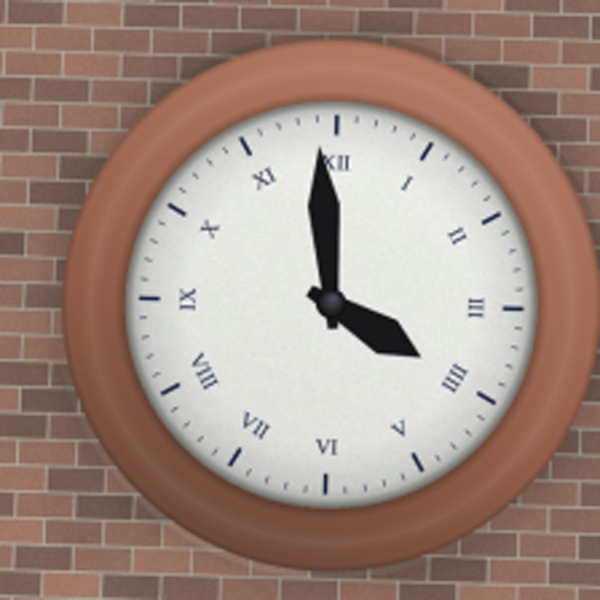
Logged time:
3,59
